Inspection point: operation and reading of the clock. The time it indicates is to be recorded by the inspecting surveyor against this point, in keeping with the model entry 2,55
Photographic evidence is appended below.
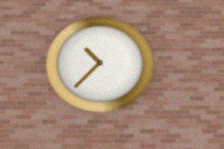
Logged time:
10,37
